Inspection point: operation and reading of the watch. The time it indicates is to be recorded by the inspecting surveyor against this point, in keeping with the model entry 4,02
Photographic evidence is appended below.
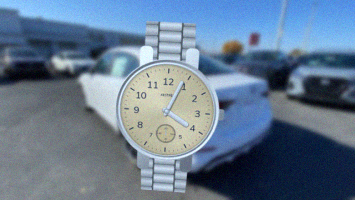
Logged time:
4,04
